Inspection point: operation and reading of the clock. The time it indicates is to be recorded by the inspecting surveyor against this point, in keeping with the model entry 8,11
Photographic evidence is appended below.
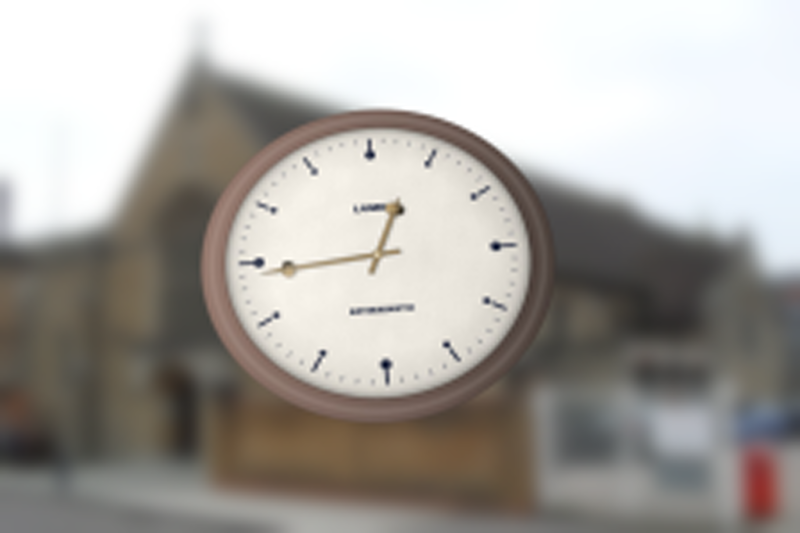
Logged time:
12,44
